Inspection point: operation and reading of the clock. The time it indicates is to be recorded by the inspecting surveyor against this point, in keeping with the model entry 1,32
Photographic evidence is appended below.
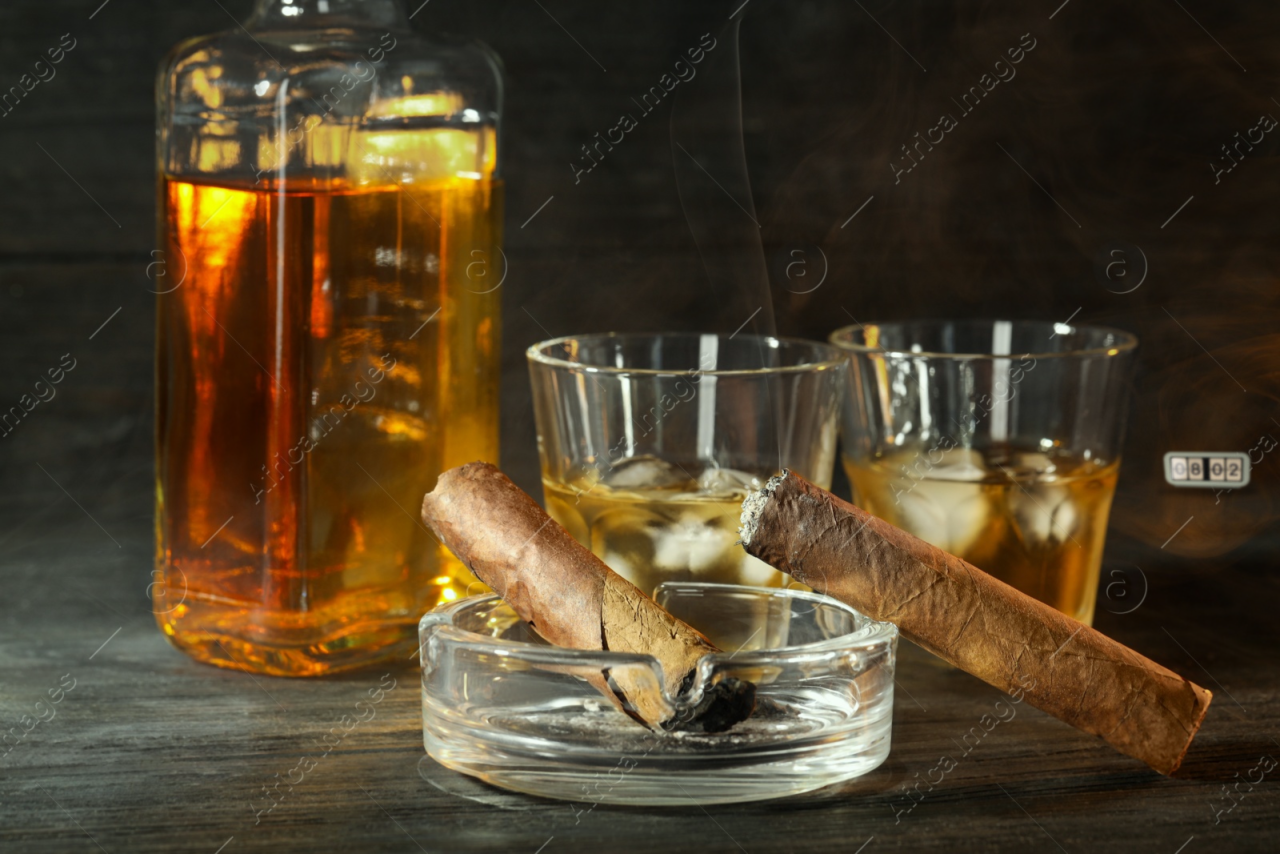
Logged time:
8,02
